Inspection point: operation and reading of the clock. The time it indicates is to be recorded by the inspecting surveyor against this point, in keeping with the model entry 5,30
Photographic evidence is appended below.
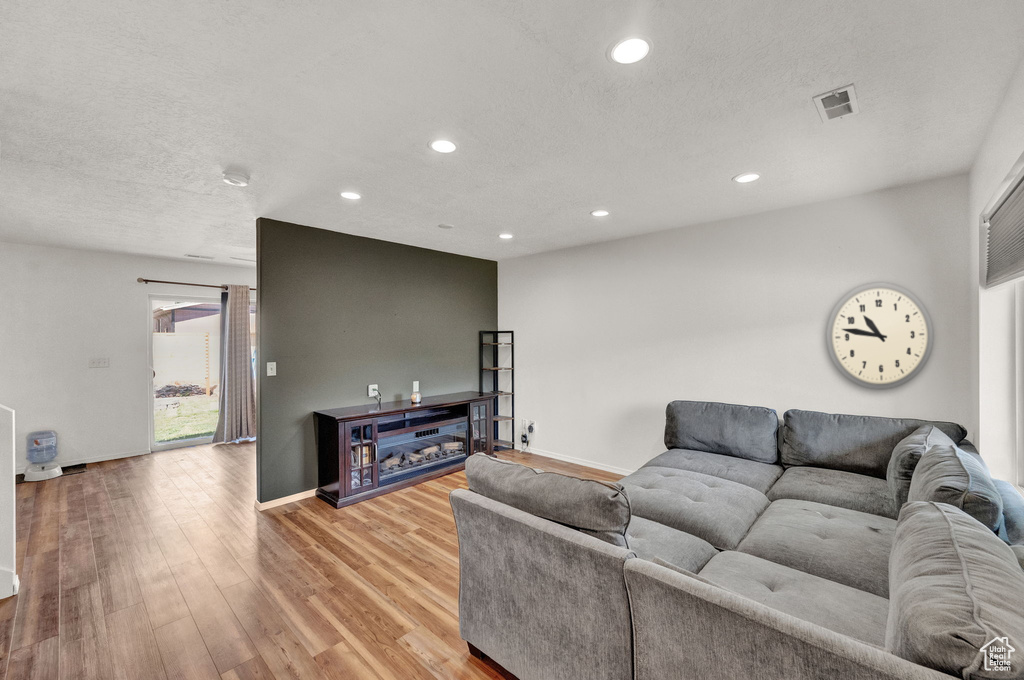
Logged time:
10,47
